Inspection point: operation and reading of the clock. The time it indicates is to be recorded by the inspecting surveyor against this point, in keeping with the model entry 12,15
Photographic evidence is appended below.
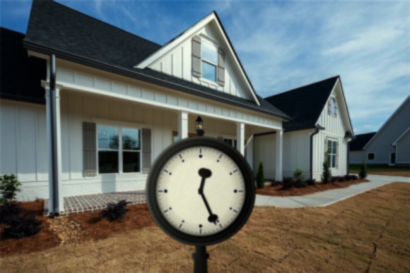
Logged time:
12,26
